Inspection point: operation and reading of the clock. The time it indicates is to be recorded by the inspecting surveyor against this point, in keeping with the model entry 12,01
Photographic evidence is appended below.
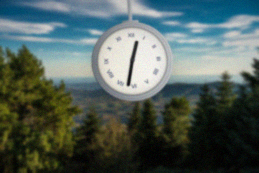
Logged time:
12,32
